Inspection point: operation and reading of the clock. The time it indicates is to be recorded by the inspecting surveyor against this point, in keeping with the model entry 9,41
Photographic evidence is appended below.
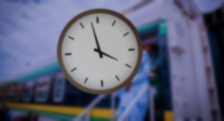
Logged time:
3,58
